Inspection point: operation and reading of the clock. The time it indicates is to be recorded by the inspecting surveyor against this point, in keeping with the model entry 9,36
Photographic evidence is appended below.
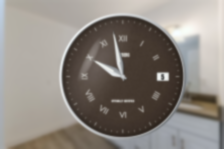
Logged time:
9,58
